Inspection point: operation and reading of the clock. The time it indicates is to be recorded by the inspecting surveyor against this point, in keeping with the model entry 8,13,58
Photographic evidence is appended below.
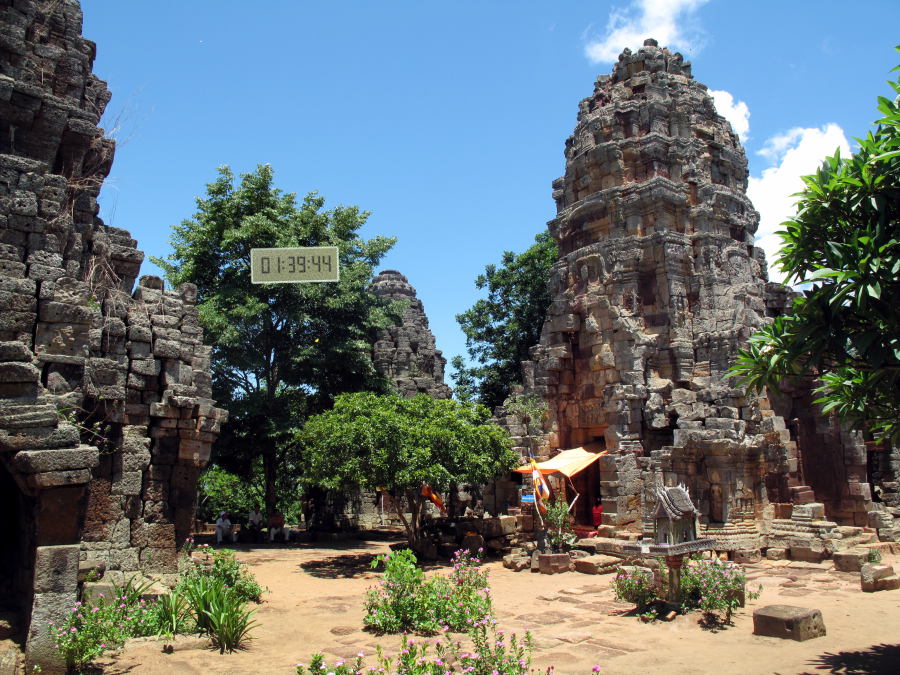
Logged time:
1,39,44
